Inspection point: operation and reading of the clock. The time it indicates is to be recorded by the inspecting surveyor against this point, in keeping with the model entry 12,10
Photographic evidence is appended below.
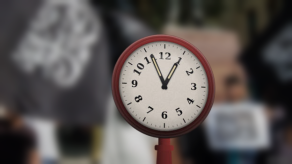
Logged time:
12,56
